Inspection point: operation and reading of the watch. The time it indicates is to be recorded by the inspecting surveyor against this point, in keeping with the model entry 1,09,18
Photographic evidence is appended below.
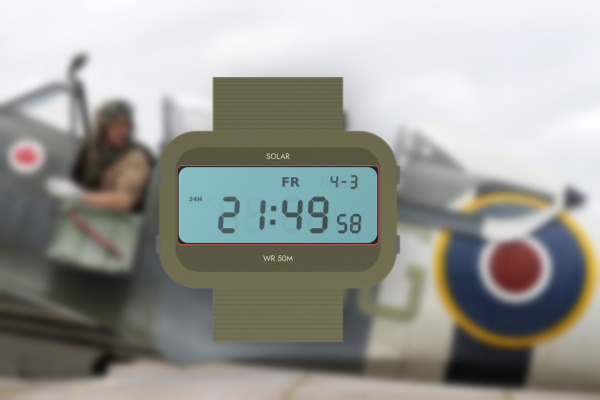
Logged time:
21,49,58
